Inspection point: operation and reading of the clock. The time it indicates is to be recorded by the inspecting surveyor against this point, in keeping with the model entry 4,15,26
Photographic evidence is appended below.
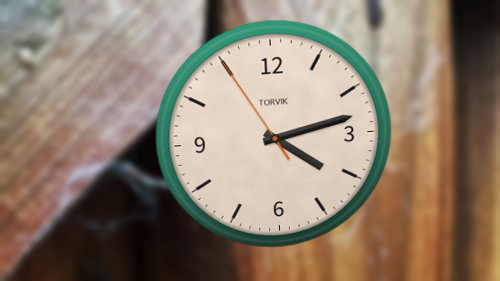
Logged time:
4,12,55
